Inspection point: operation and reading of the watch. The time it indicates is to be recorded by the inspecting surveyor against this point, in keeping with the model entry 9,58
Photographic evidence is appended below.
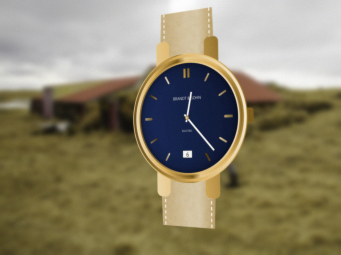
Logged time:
12,23
